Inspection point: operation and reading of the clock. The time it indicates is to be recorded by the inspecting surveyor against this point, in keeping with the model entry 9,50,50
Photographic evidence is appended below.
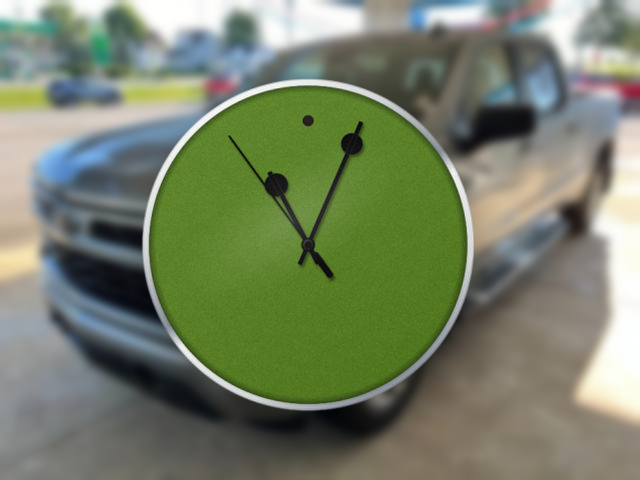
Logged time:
11,03,54
